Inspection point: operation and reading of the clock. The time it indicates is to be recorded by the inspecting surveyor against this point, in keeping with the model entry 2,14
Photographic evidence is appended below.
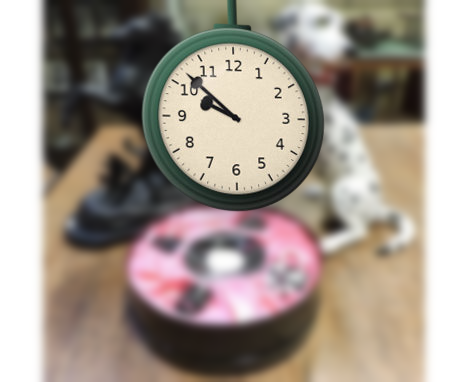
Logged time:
9,52
